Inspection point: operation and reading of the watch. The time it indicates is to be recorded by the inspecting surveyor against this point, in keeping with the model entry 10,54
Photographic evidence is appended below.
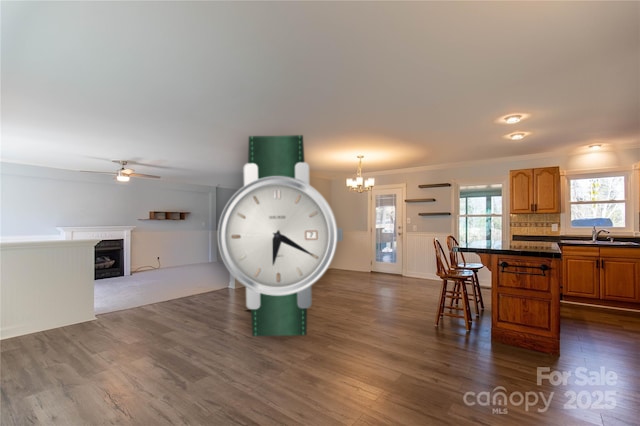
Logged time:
6,20
